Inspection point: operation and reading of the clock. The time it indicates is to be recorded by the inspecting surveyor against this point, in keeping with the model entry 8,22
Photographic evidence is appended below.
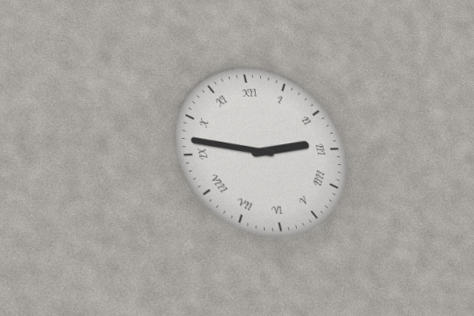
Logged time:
2,47
